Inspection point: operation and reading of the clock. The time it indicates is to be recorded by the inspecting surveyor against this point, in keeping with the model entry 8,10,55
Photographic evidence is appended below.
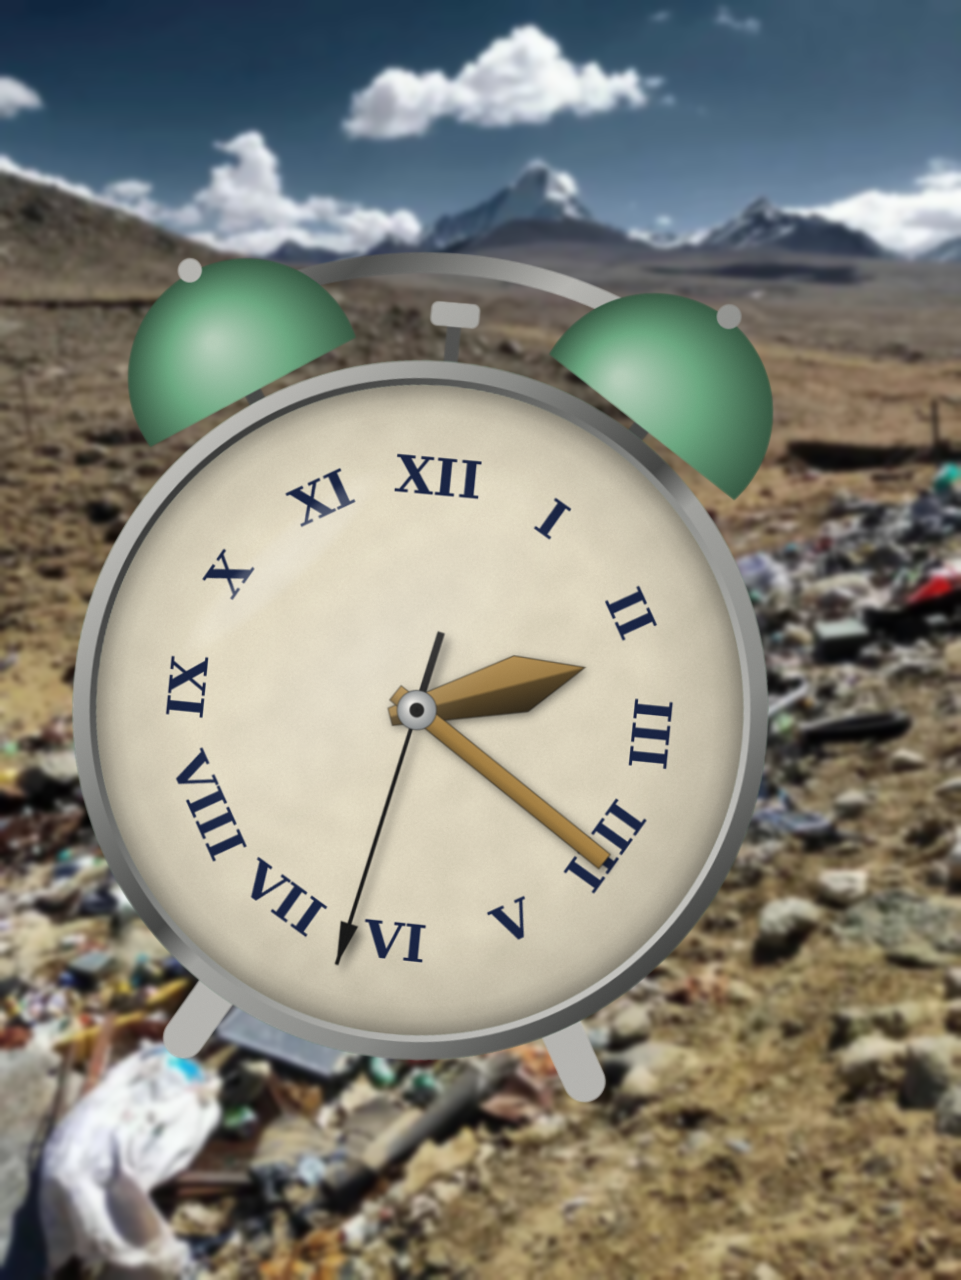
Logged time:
2,20,32
